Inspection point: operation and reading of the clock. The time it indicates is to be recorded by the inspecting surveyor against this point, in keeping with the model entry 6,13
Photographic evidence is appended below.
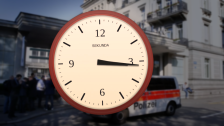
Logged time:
3,16
